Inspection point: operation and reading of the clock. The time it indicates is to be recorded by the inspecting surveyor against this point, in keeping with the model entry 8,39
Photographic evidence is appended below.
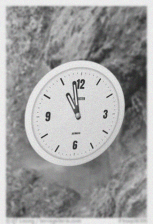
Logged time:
10,58
